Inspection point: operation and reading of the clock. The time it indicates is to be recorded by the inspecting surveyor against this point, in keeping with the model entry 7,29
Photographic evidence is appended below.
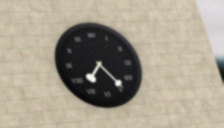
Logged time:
7,24
